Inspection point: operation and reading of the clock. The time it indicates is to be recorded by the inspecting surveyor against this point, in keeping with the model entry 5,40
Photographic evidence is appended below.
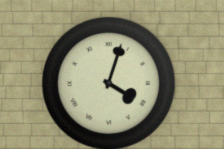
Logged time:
4,03
